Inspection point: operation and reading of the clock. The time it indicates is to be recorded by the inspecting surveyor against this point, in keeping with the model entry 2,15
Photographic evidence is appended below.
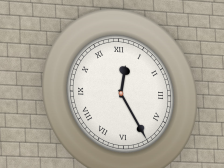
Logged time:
12,25
